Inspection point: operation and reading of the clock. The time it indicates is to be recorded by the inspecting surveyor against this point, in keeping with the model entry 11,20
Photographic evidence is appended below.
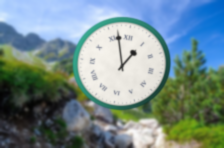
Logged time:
12,57
